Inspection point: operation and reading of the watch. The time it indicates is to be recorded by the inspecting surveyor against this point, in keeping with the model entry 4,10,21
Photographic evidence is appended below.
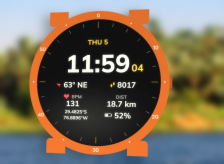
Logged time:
11,59,04
